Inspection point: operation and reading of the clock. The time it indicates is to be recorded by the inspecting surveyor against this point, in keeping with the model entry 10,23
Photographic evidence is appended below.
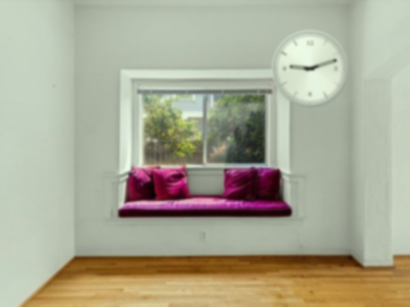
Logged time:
9,12
